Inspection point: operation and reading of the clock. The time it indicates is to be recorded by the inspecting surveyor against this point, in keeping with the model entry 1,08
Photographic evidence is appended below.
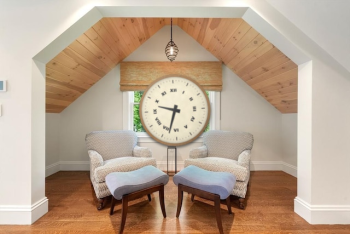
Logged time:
9,33
